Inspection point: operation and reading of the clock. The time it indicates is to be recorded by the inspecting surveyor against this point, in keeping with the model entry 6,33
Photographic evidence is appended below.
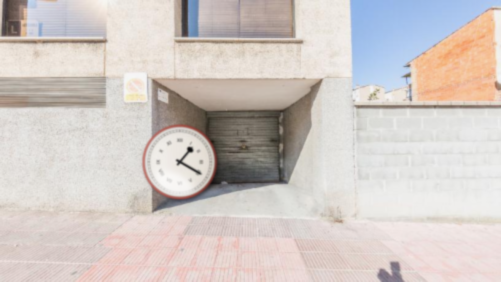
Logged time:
1,20
